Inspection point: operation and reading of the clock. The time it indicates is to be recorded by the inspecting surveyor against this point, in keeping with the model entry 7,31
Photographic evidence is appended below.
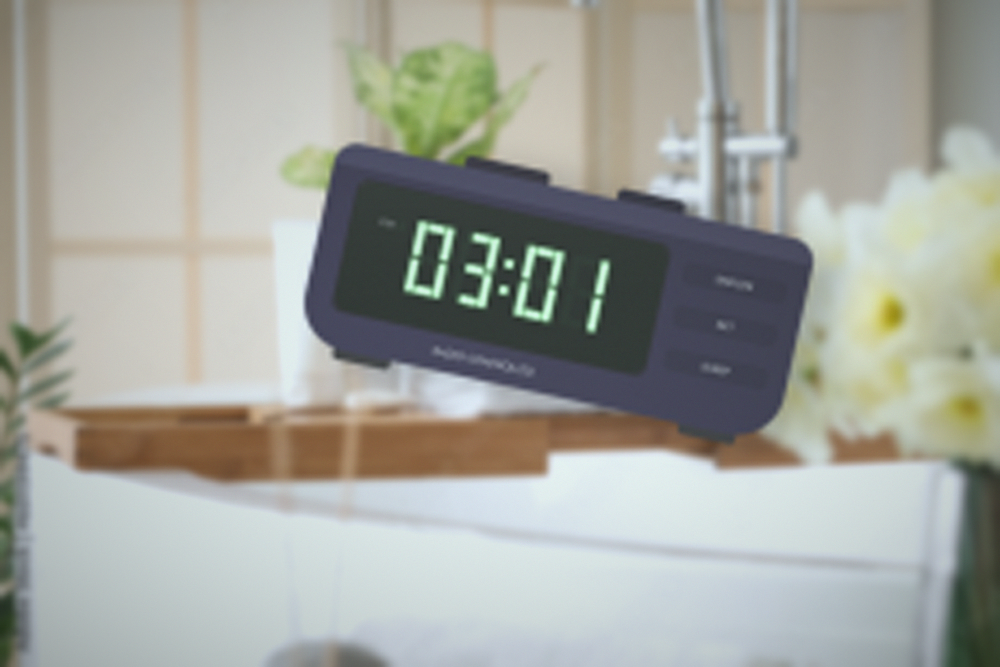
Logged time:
3,01
